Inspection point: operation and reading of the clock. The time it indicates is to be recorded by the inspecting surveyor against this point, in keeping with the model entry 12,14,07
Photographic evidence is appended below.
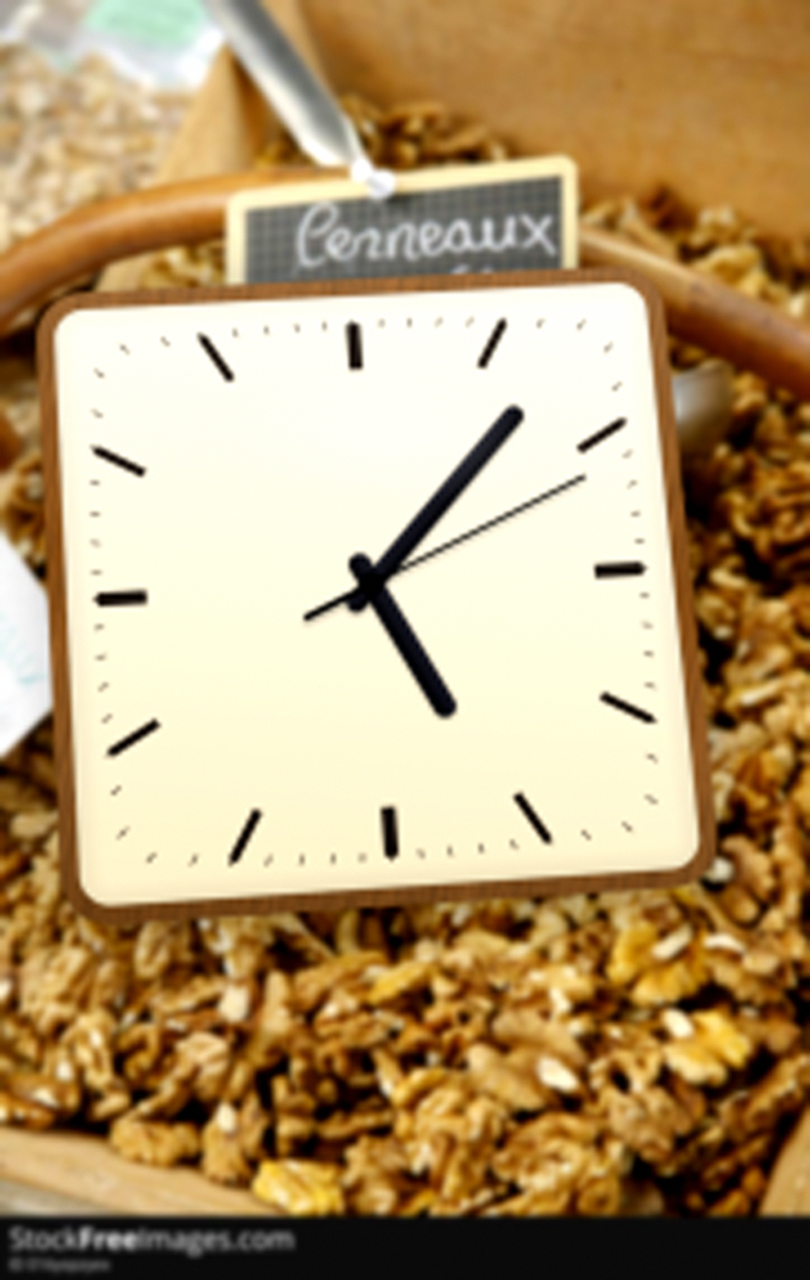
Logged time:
5,07,11
